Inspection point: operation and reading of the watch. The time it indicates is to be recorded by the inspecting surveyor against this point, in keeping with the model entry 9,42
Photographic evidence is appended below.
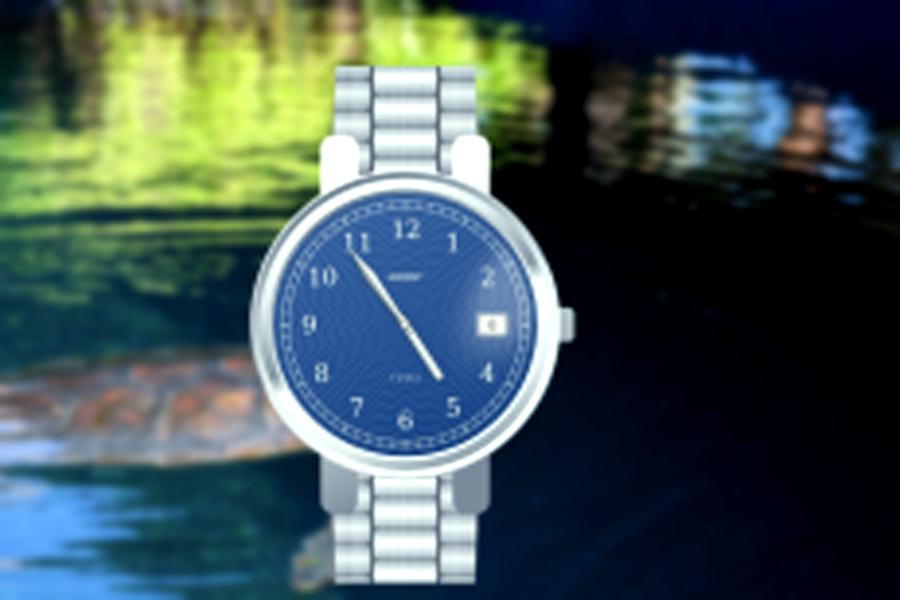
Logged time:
4,54
